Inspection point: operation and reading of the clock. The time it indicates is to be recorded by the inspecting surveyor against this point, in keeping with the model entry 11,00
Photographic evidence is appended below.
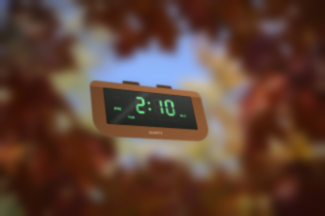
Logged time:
2,10
